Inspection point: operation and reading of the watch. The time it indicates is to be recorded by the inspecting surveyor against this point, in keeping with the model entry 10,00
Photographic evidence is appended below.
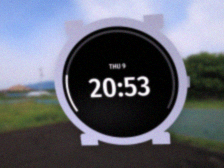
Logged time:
20,53
